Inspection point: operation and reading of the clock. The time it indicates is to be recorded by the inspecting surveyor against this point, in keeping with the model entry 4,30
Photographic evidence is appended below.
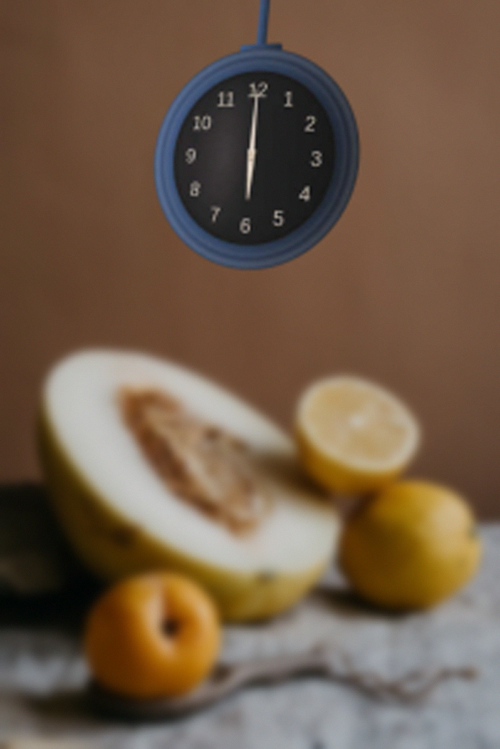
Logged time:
6,00
